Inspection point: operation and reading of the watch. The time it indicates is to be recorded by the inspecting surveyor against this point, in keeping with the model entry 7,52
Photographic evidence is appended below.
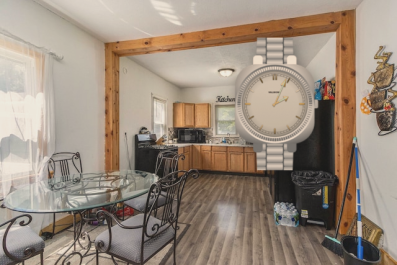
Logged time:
2,04
